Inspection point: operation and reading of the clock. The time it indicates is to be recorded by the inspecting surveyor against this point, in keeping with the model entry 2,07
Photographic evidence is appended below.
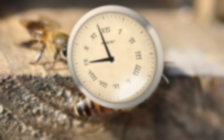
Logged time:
8,58
